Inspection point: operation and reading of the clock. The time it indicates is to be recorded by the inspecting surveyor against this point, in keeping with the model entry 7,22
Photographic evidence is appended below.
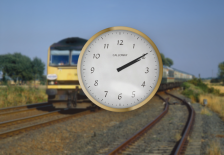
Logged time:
2,10
